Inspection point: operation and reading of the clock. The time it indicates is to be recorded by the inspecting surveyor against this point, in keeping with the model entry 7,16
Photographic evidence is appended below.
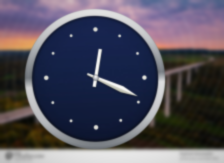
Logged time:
12,19
